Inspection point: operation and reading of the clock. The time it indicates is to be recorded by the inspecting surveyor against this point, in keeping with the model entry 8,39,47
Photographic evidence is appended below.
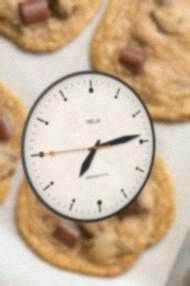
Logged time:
7,13,45
